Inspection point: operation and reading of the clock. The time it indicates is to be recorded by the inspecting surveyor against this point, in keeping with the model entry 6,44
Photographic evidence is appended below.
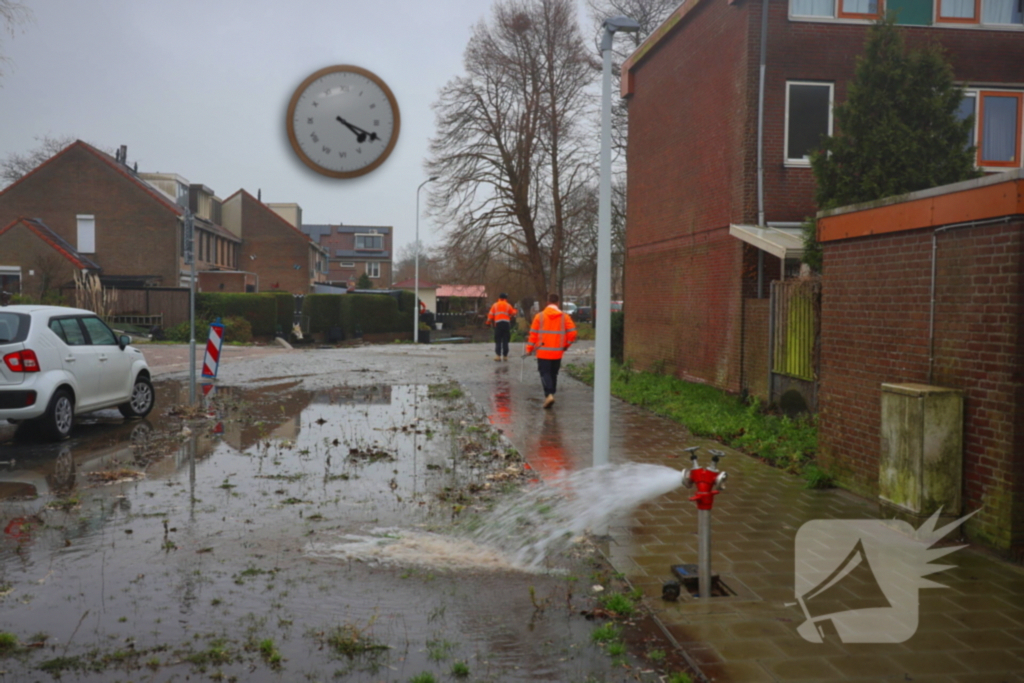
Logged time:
4,19
